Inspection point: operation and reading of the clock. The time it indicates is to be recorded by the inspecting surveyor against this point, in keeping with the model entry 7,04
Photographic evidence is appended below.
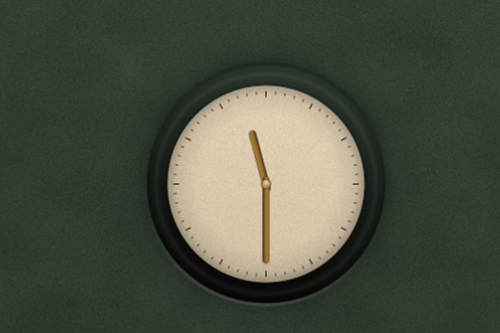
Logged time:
11,30
